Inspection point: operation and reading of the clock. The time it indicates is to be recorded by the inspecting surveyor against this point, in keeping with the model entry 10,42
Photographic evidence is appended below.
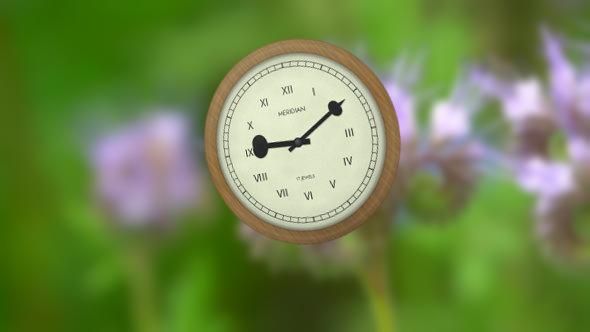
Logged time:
9,10
